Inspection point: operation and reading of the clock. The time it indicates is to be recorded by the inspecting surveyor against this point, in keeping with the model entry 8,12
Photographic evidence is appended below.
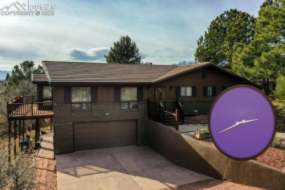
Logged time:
2,41
